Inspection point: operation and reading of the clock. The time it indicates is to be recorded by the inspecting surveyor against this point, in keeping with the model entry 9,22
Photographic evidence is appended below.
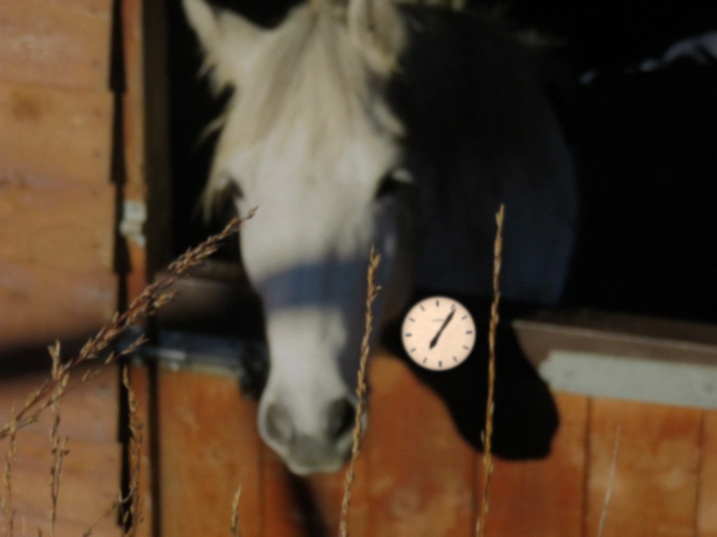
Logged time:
7,06
